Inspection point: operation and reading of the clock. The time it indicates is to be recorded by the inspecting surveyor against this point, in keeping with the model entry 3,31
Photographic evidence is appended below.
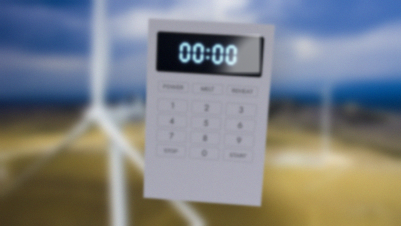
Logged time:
0,00
